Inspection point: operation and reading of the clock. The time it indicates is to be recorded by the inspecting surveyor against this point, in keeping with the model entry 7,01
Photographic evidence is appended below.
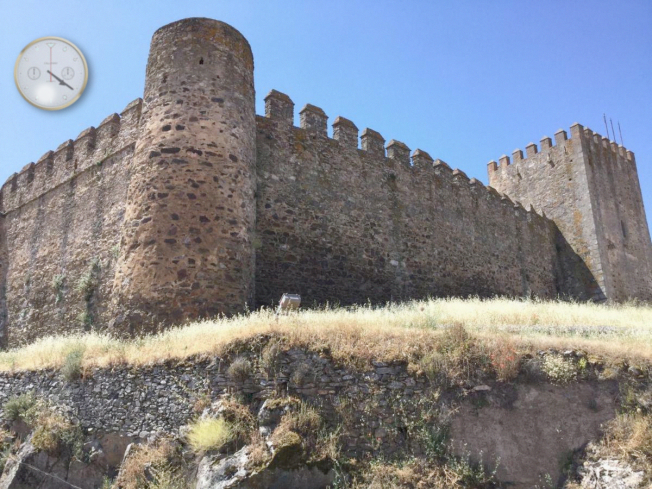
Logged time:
4,21
